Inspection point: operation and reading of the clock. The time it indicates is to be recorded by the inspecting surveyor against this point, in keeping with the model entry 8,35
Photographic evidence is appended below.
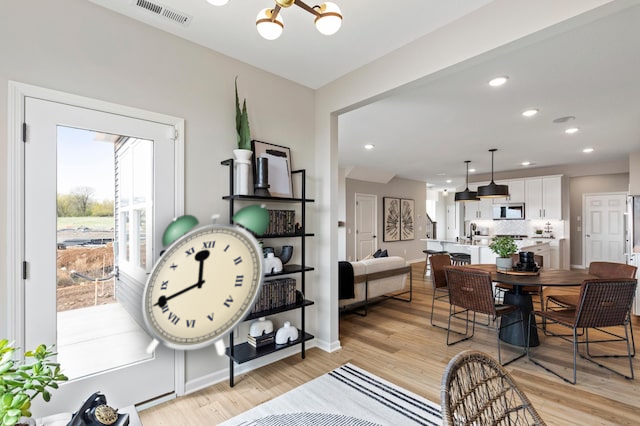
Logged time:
11,41
